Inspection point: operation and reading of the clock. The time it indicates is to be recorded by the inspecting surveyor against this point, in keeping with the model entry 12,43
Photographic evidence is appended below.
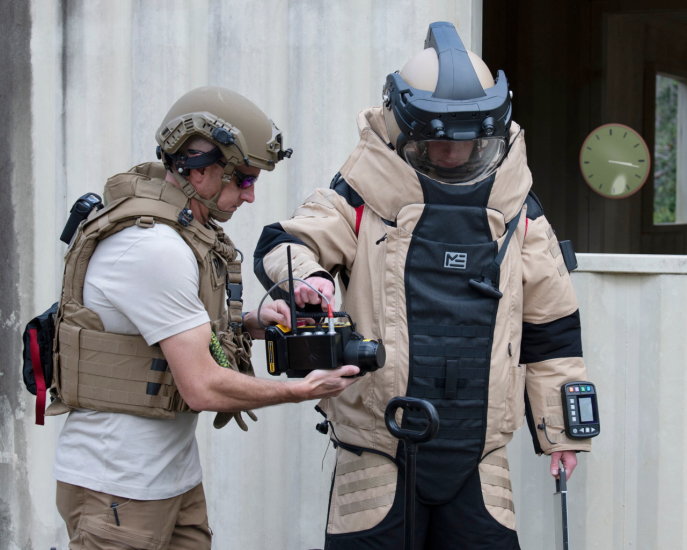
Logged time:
3,17
